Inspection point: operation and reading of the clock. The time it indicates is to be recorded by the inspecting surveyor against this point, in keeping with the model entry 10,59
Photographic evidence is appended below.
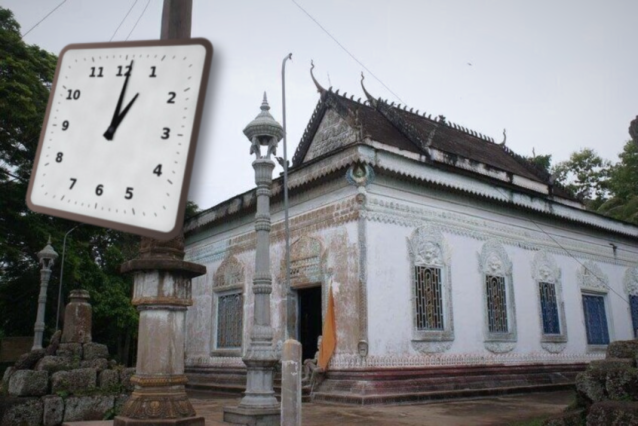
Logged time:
1,01
